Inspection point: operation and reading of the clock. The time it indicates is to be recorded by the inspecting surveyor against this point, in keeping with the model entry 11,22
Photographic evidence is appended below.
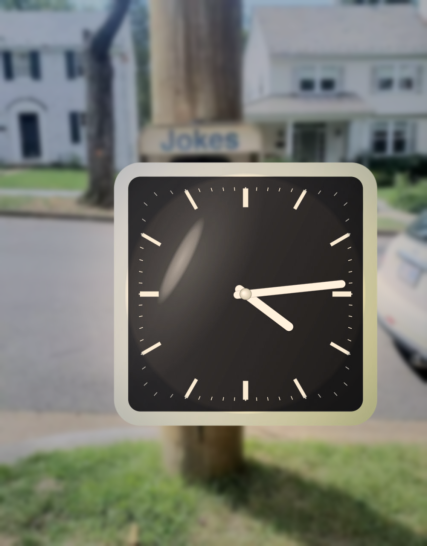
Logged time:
4,14
